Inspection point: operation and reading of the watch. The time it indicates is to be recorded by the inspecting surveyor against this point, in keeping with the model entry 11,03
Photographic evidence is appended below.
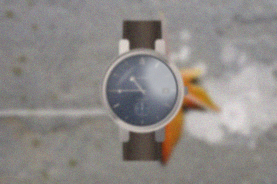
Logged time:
10,45
